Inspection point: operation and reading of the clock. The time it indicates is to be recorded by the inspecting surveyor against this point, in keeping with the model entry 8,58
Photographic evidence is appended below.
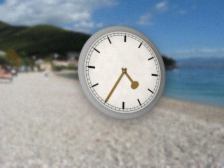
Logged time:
4,35
